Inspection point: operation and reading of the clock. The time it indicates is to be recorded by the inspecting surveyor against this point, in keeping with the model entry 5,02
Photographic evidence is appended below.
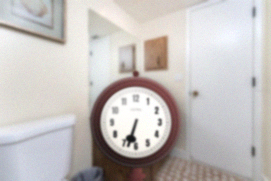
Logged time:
6,33
